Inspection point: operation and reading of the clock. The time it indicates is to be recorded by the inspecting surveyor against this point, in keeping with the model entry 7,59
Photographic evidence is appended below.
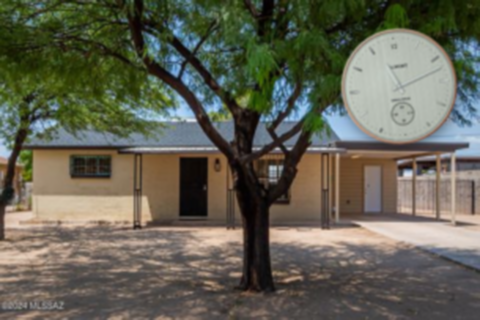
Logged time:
11,12
